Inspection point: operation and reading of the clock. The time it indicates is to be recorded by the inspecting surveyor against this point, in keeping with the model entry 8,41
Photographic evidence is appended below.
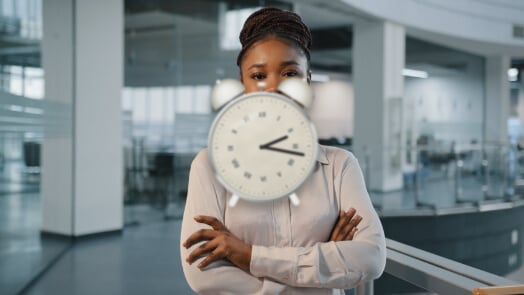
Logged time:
2,17
